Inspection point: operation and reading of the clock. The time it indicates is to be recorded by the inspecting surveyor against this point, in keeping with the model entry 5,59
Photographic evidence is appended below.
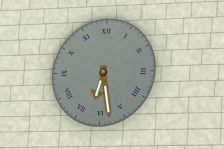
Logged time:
6,28
